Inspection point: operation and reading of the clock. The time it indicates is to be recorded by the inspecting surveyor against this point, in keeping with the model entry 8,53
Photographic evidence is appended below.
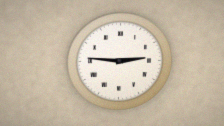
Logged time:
2,46
